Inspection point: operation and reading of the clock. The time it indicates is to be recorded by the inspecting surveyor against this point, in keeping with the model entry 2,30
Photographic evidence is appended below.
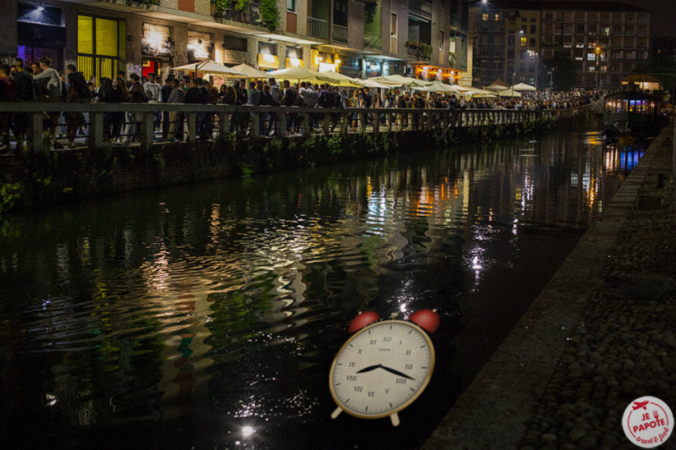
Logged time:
8,18
